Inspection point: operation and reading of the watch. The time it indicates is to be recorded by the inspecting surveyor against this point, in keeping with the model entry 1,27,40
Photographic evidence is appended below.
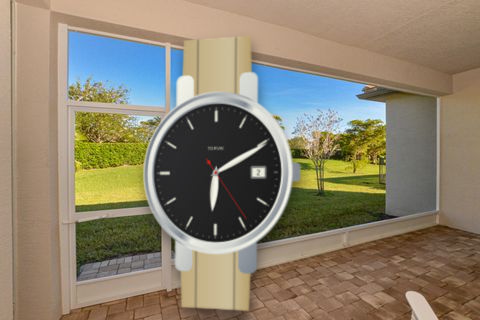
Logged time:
6,10,24
